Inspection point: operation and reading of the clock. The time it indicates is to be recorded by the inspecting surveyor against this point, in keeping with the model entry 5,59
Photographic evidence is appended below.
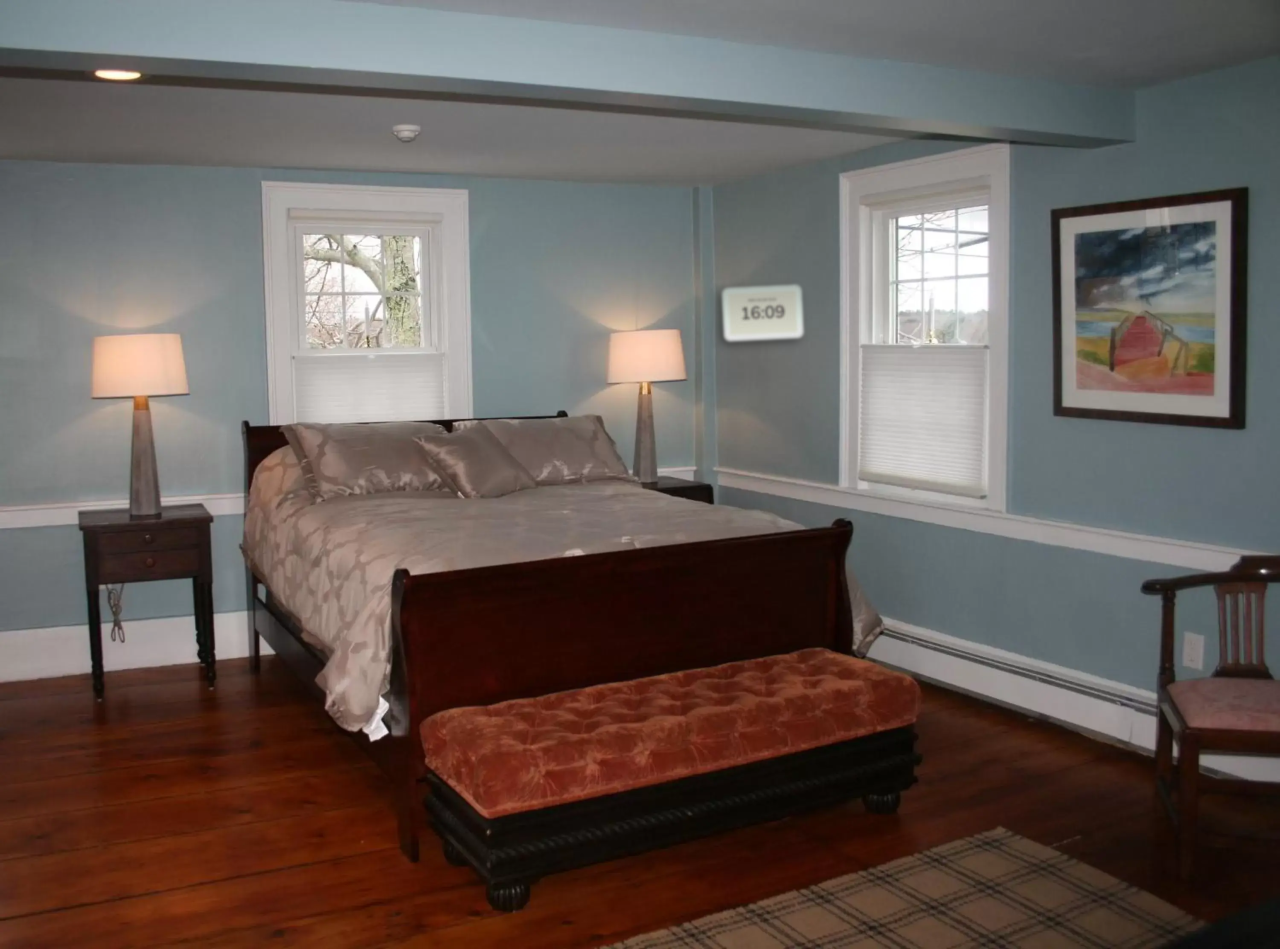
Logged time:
16,09
